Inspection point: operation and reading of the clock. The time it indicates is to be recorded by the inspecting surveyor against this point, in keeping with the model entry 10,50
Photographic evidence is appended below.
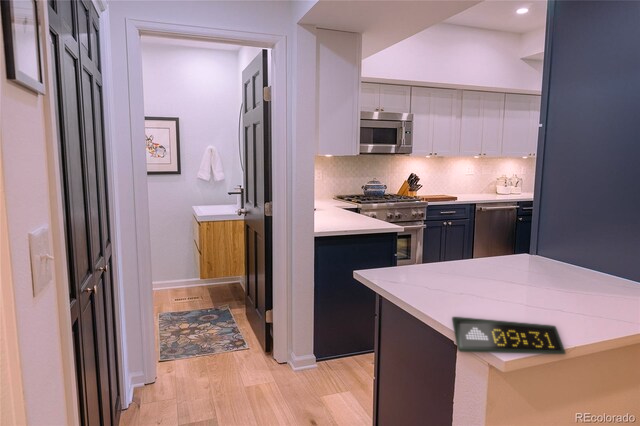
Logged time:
9,31
